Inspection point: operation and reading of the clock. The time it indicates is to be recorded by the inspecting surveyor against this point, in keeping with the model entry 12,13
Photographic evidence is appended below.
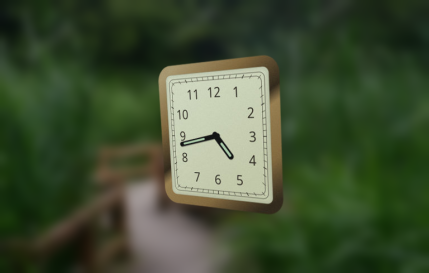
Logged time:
4,43
